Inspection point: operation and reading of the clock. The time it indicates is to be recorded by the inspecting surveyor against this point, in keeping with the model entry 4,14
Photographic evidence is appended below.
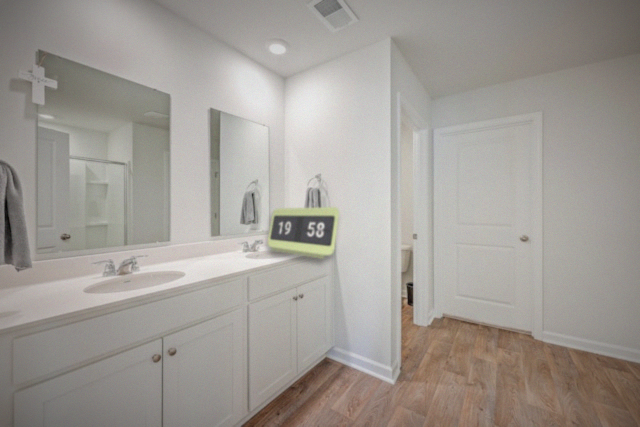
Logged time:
19,58
